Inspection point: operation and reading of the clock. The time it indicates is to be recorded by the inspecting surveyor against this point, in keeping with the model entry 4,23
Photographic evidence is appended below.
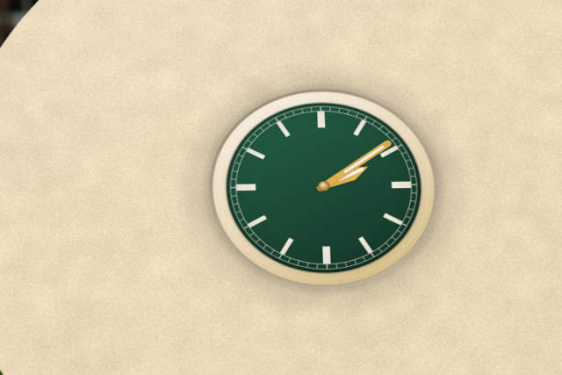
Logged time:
2,09
